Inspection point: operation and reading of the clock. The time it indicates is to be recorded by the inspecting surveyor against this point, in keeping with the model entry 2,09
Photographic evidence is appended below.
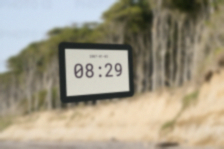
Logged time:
8,29
